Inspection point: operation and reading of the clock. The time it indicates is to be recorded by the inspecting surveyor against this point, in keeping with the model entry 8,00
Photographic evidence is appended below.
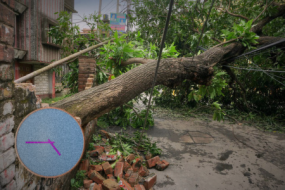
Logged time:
4,45
